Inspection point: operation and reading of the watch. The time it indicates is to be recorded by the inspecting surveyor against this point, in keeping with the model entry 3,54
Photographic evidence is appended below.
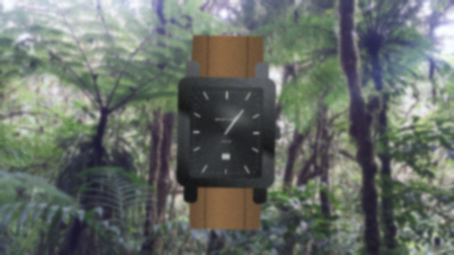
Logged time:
1,06
